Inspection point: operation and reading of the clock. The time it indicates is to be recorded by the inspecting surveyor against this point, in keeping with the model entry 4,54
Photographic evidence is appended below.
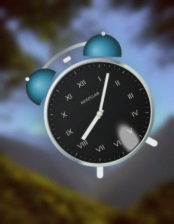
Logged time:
8,07
